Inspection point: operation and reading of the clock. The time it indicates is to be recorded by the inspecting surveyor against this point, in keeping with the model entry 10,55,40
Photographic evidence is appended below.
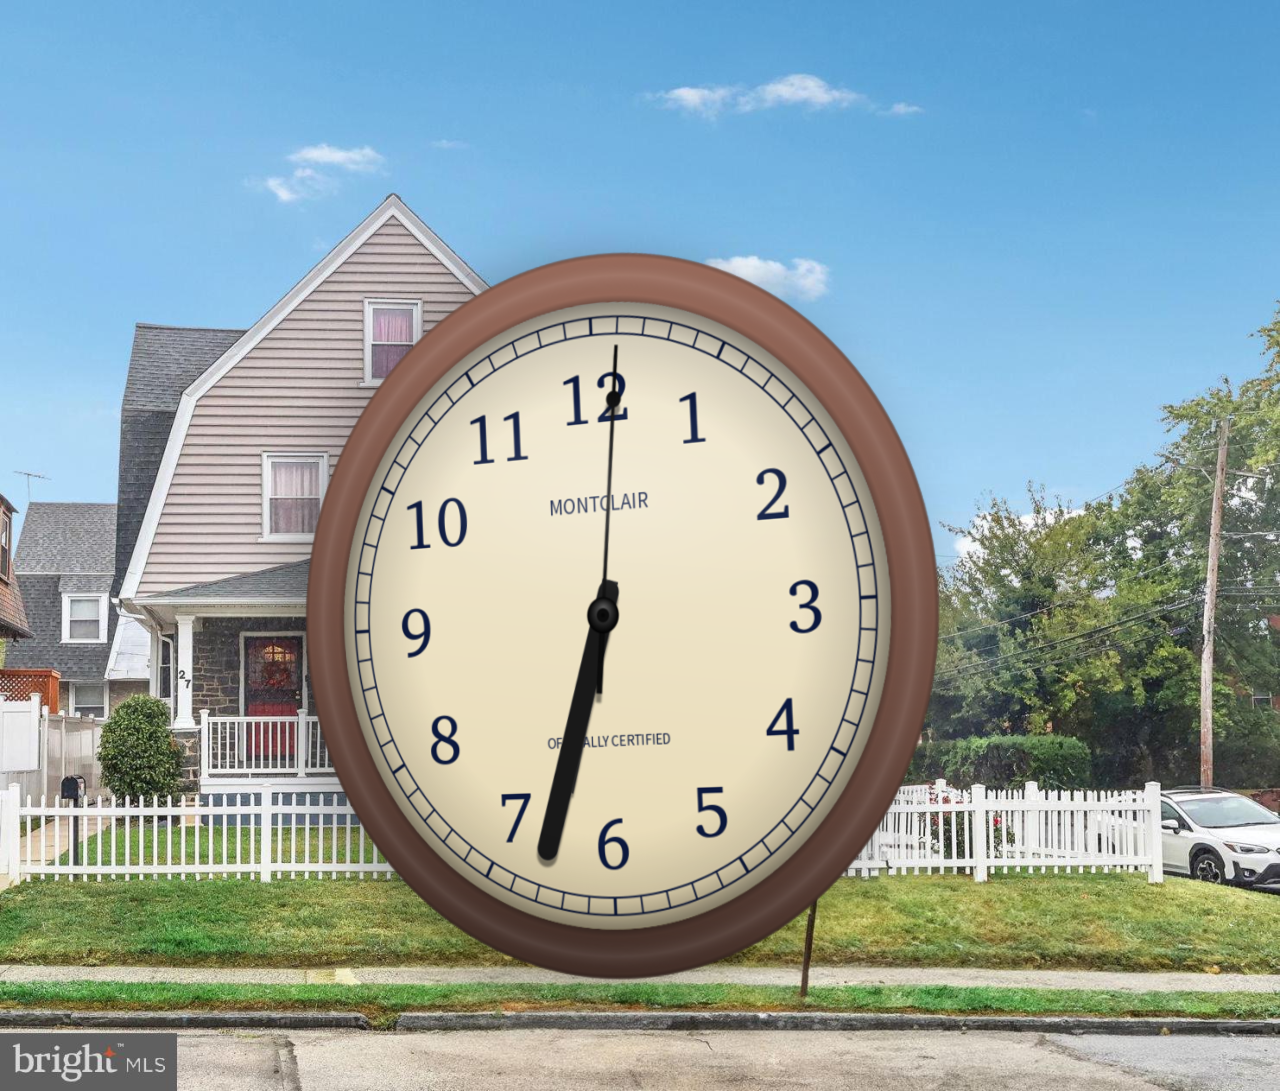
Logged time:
6,33,01
